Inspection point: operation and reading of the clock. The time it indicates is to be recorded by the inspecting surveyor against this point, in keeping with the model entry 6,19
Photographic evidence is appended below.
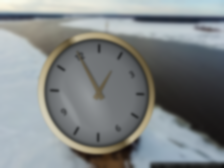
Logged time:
2,00
